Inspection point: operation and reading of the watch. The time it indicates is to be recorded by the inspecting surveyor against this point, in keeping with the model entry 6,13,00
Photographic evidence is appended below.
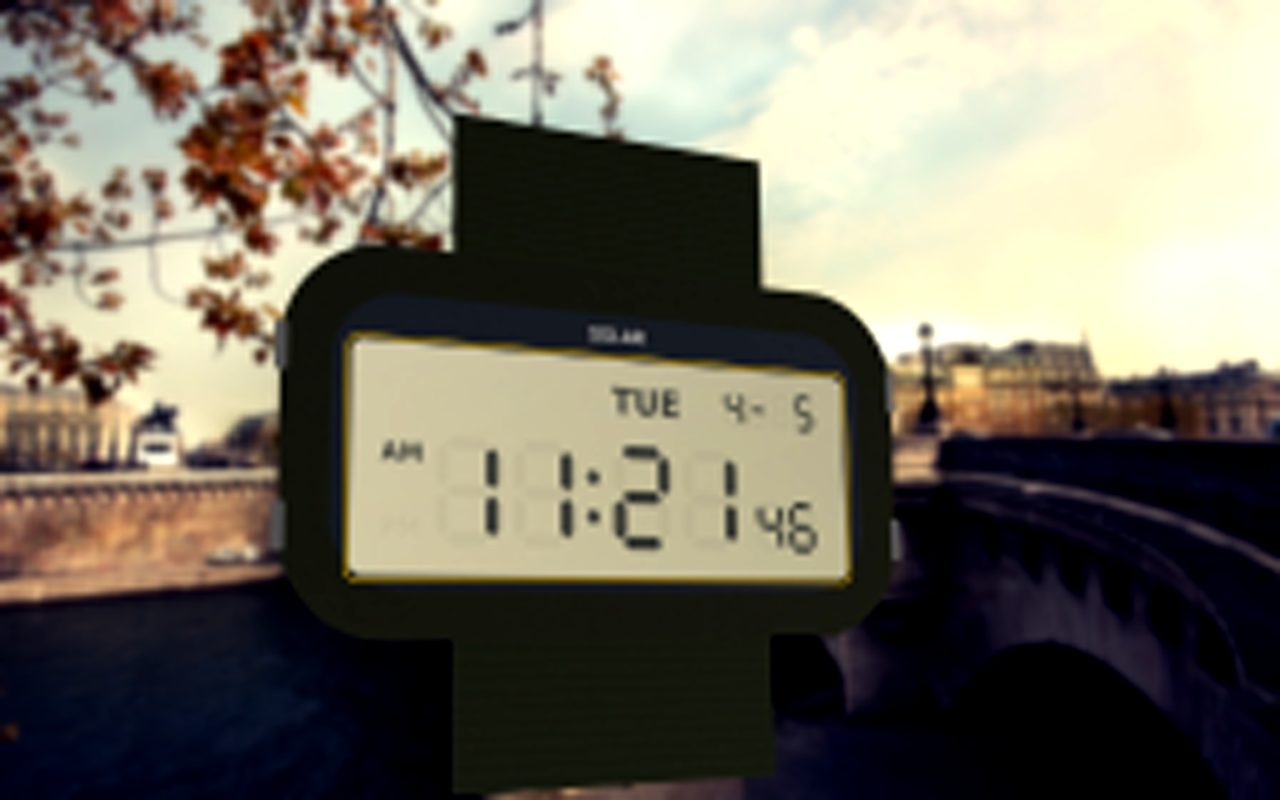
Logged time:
11,21,46
